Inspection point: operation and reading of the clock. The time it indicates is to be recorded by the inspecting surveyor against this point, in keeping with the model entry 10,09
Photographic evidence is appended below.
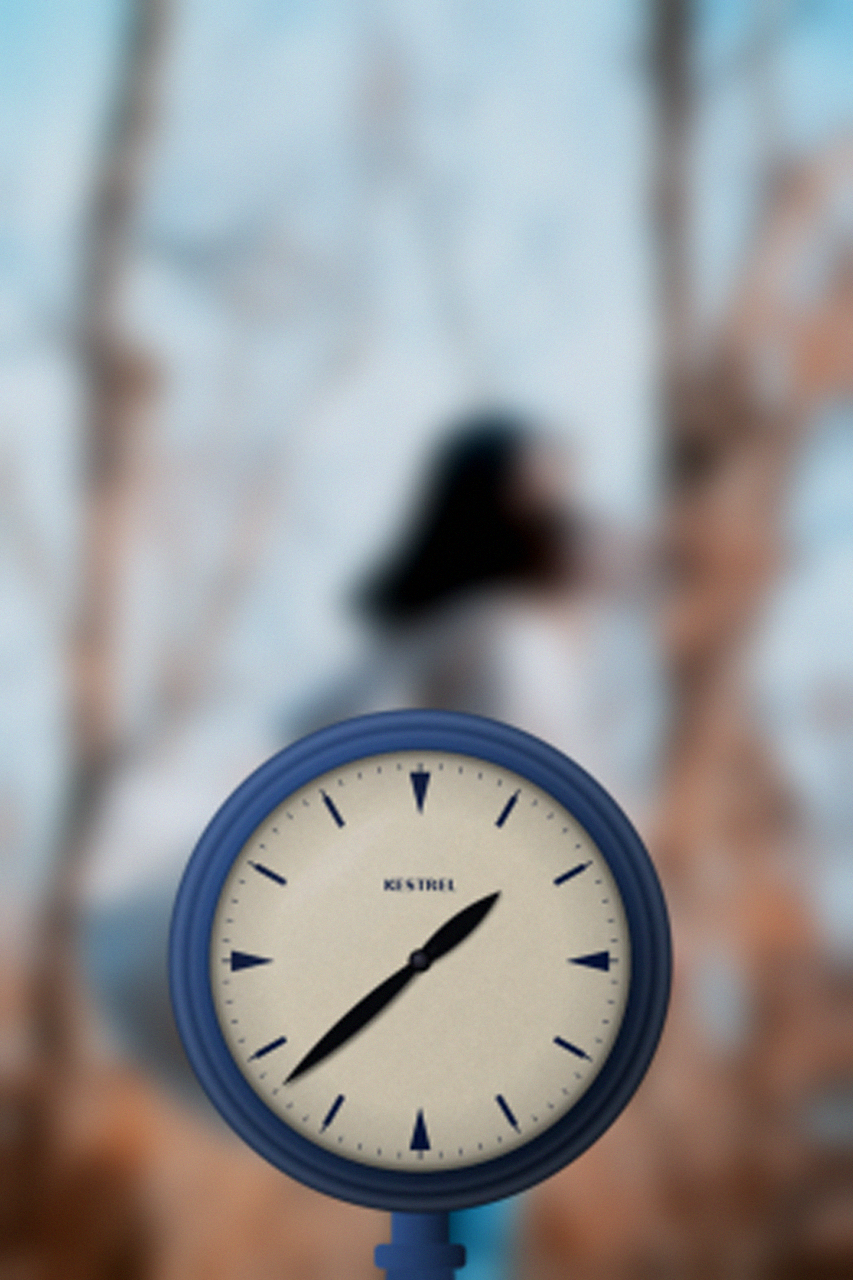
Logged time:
1,38
